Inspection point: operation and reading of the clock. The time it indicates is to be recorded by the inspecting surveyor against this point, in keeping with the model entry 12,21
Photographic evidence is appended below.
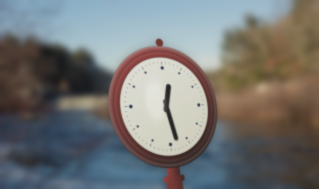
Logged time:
12,28
